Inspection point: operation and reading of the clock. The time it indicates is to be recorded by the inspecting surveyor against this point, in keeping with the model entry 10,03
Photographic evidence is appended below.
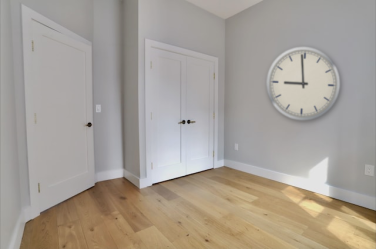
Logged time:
8,59
